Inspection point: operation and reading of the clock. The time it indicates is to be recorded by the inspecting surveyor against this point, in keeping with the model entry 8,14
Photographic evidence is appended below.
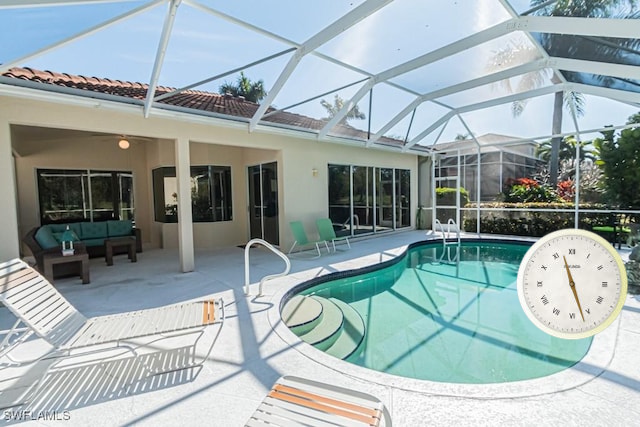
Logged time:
11,27
